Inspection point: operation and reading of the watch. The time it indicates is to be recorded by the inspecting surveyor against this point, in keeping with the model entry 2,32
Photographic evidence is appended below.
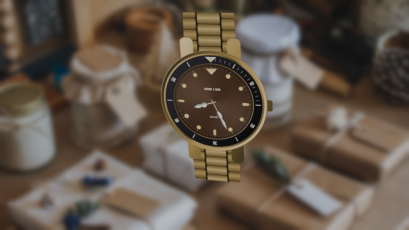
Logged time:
8,26
